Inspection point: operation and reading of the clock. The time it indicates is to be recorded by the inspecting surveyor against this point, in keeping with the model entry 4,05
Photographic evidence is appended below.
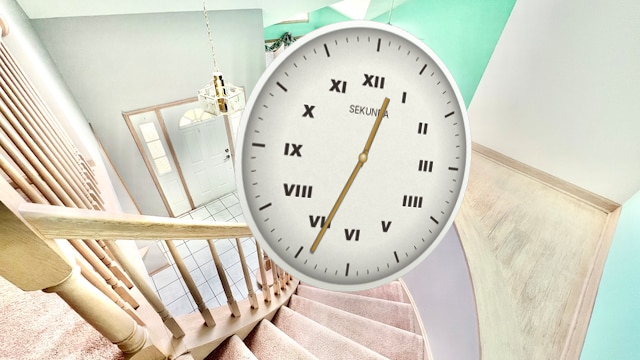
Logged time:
12,34
